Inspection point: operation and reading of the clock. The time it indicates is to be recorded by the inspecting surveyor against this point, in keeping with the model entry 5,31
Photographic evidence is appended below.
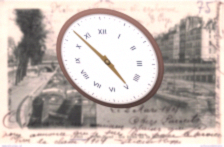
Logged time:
4,53
